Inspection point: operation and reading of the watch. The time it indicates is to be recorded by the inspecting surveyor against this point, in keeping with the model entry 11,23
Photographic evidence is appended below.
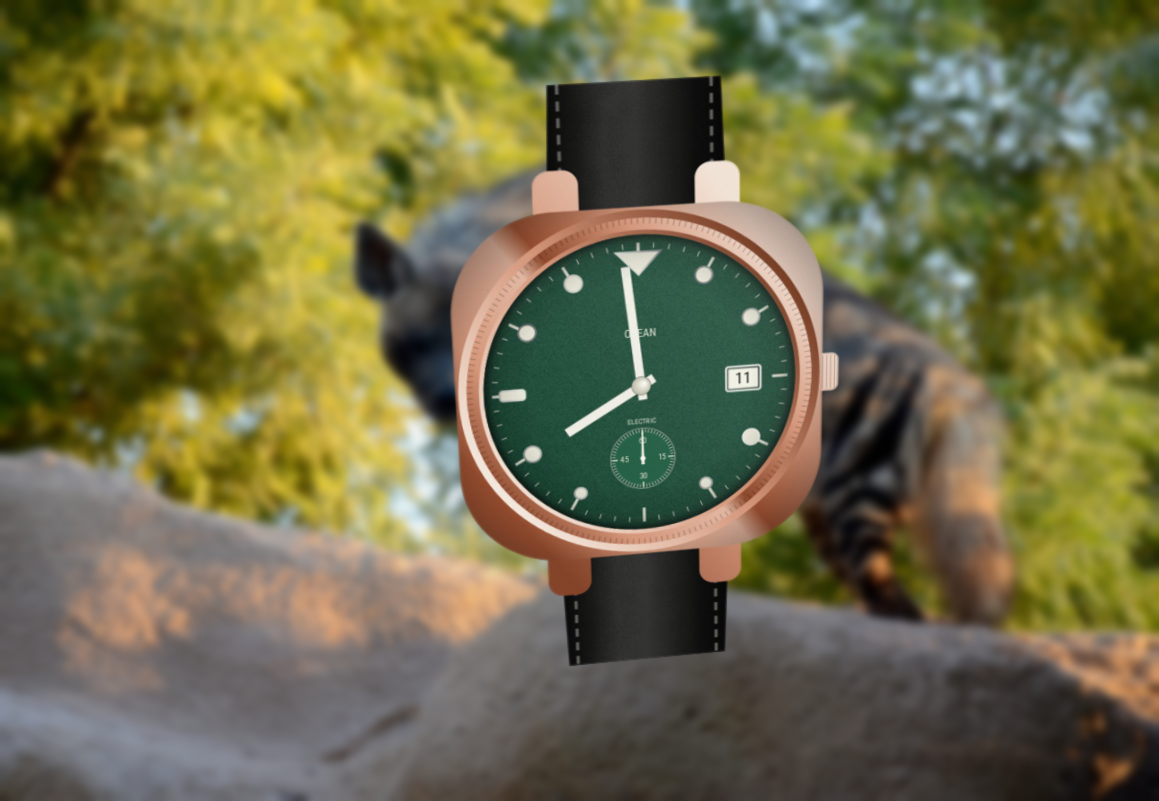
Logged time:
7,59
